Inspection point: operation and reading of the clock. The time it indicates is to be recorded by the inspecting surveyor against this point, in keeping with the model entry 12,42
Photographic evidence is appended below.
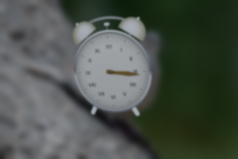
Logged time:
3,16
